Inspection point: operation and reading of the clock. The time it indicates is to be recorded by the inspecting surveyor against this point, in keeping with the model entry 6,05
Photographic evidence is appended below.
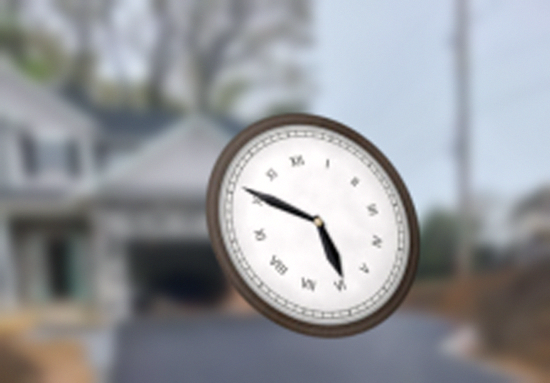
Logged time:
5,51
